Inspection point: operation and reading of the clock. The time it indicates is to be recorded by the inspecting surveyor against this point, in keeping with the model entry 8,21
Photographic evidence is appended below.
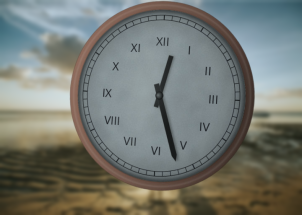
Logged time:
12,27
